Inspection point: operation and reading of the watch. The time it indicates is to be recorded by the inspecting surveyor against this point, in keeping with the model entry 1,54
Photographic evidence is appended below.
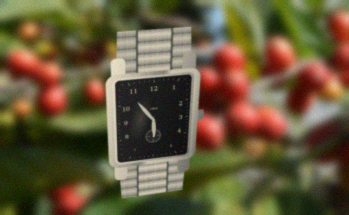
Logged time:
5,54
